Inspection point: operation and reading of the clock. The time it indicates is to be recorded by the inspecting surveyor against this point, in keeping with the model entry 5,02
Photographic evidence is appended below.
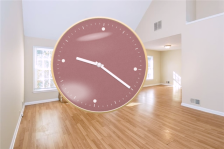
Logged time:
9,20
